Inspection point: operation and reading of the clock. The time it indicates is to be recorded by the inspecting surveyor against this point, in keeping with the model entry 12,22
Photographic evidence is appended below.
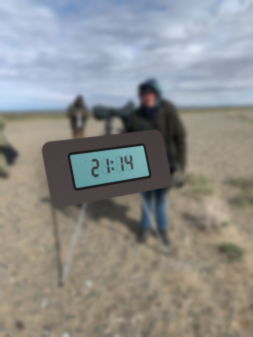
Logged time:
21,14
